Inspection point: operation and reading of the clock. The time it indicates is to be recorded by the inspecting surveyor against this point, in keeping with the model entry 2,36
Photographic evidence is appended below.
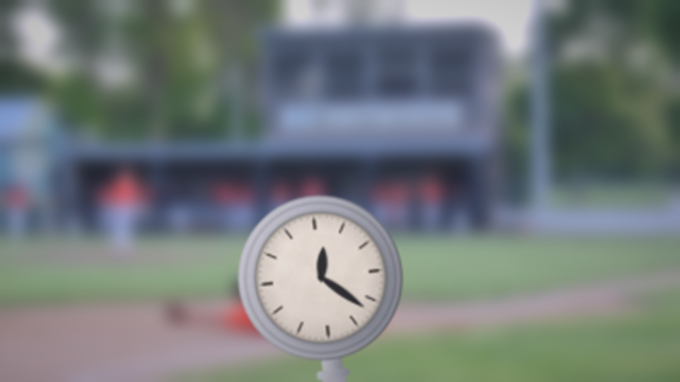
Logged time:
12,22
